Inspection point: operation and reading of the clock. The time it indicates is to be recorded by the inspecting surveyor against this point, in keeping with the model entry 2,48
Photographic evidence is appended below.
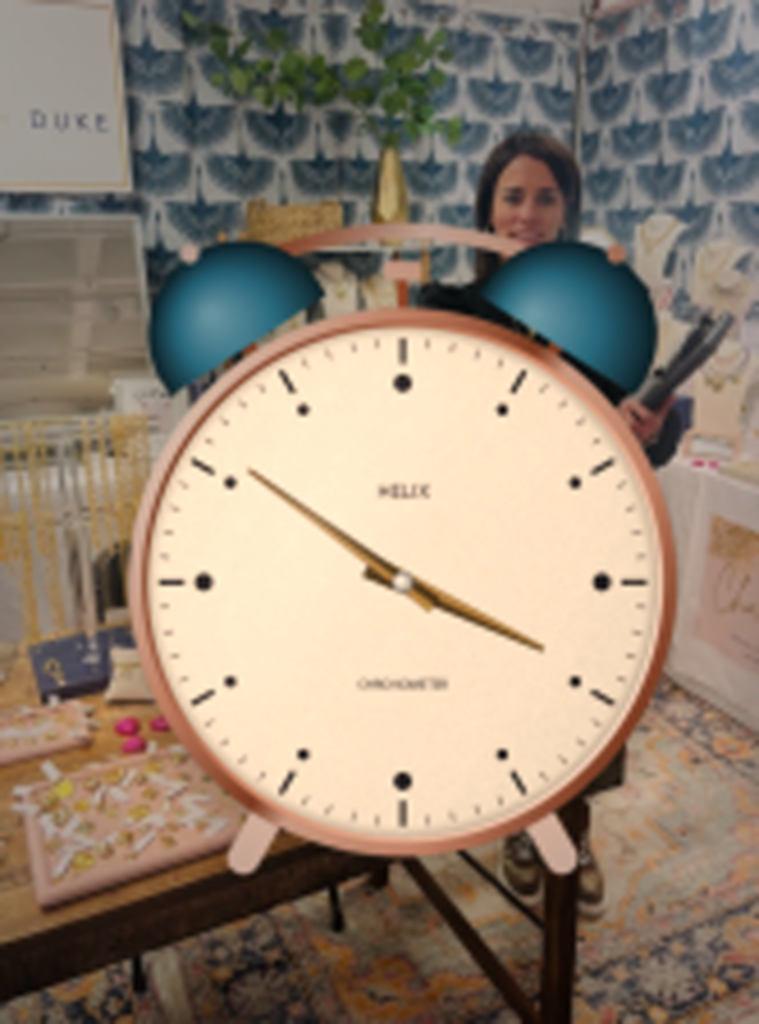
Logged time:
3,51
